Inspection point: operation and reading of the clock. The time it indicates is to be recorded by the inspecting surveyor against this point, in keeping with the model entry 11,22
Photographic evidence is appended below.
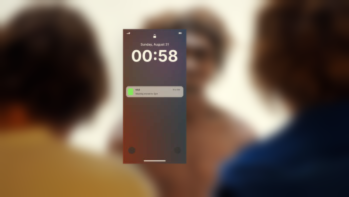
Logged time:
0,58
